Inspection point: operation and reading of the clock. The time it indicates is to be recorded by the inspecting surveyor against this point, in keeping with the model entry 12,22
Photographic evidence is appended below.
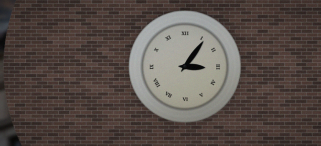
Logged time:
3,06
